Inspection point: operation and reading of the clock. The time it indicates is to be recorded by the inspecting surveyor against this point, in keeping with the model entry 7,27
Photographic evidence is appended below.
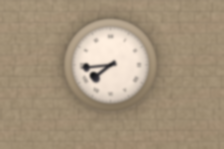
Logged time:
7,44
